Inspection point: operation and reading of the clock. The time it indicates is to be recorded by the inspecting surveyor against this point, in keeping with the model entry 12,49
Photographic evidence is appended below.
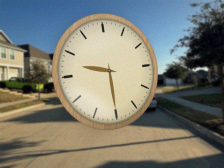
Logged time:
9,30
